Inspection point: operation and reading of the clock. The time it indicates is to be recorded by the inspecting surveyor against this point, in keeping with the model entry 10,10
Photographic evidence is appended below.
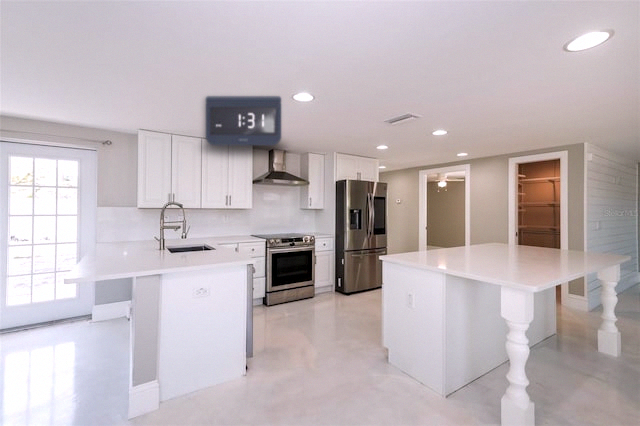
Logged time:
1,31
